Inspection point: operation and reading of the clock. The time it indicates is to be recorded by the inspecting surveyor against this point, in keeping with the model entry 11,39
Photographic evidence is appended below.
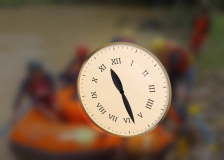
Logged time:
11,28
